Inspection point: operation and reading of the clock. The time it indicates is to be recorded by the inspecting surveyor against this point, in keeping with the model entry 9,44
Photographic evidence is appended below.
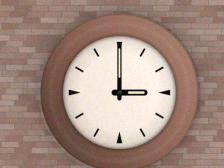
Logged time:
3,00
